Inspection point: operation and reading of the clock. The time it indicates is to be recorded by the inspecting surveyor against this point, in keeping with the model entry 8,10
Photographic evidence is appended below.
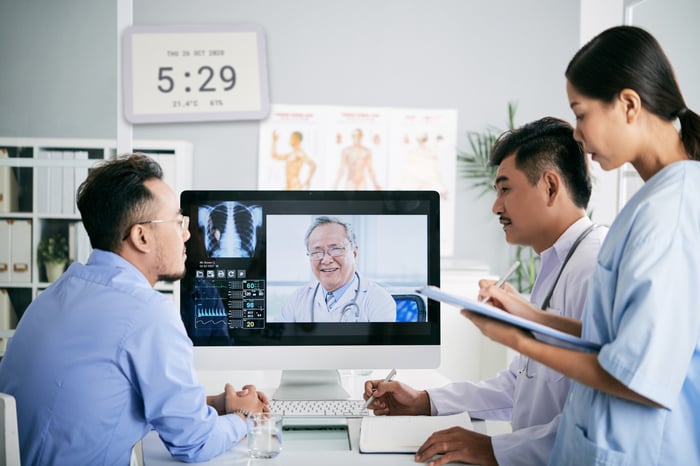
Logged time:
5,29
